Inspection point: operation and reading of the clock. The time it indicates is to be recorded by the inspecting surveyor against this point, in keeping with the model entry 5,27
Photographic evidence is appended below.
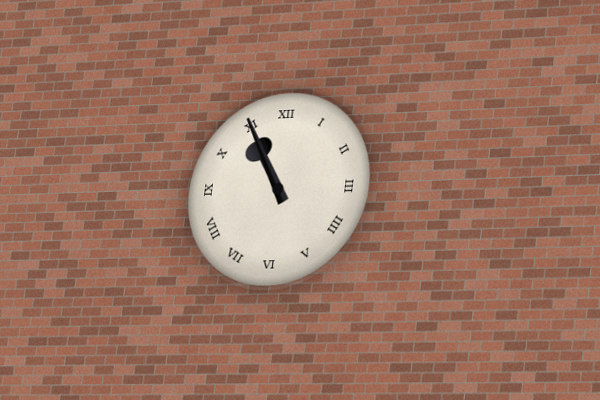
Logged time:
10,55
